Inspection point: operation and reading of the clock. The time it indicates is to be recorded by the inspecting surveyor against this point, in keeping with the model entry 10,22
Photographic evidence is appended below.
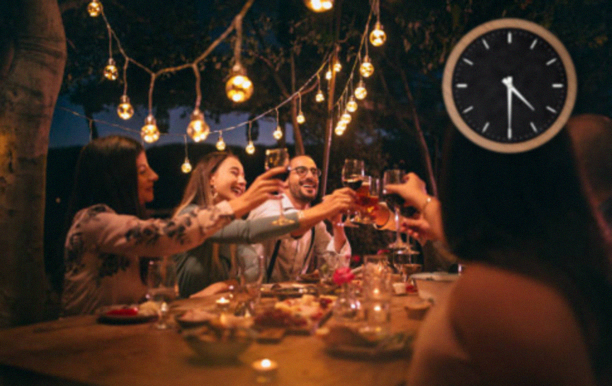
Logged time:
4,30
